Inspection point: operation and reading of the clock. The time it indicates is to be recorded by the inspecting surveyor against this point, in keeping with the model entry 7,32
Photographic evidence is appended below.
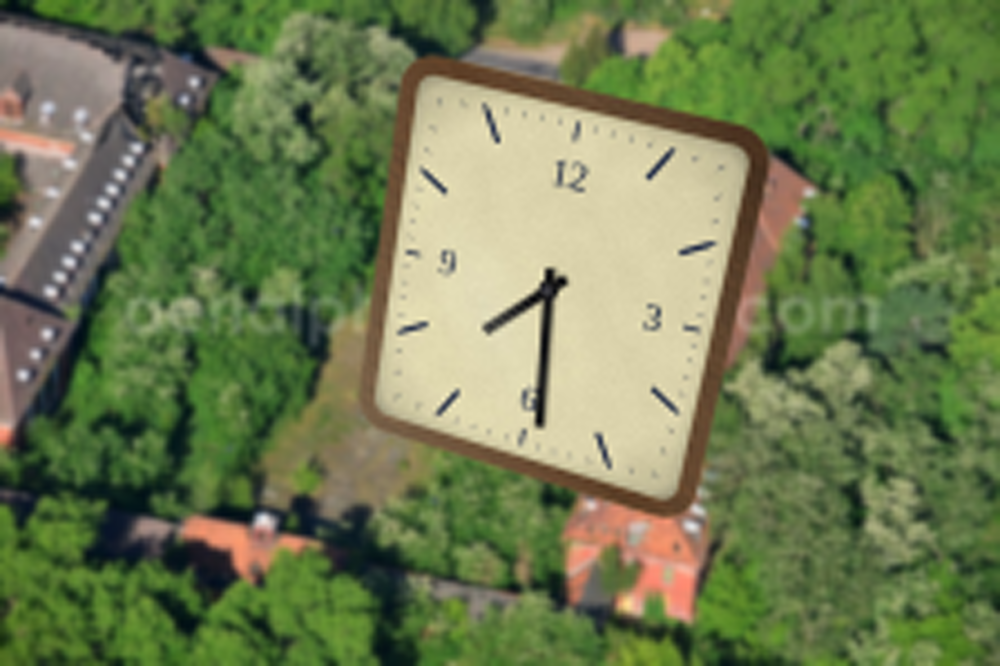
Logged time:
7,29
